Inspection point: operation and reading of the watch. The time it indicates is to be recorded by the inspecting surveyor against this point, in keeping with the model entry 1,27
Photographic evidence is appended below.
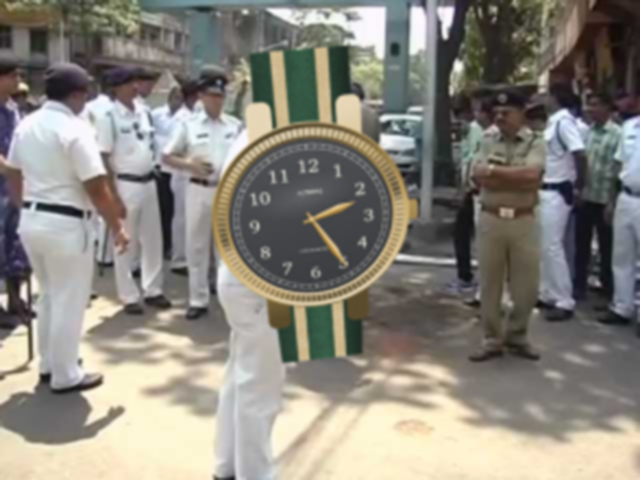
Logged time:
2,25
